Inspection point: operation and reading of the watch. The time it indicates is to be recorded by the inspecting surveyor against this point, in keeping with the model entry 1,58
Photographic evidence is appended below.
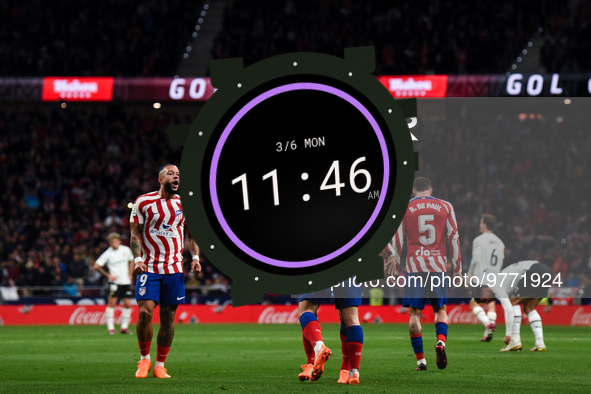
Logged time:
11,46
